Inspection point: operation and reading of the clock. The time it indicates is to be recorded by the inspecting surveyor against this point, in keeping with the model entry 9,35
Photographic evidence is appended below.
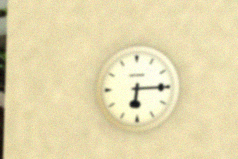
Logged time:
6,15
